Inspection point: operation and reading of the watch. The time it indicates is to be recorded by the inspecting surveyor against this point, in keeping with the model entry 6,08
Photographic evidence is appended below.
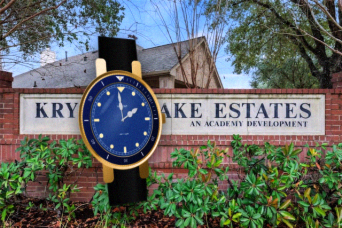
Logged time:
1,59
